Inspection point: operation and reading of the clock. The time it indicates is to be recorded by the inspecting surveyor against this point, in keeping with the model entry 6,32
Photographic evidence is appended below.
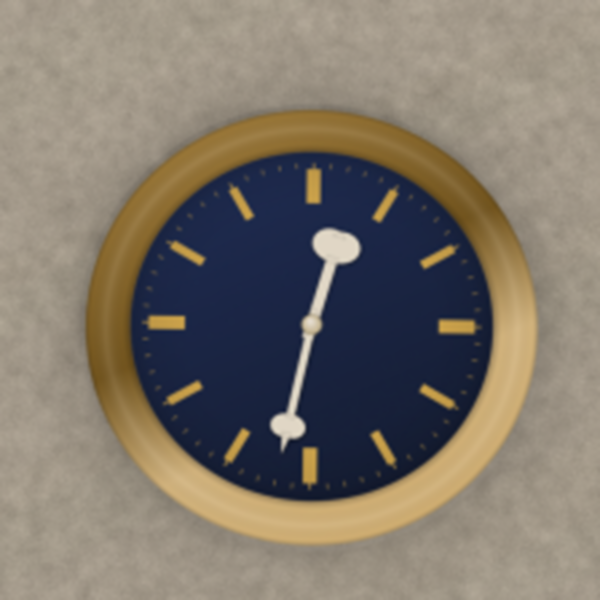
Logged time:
12,32
